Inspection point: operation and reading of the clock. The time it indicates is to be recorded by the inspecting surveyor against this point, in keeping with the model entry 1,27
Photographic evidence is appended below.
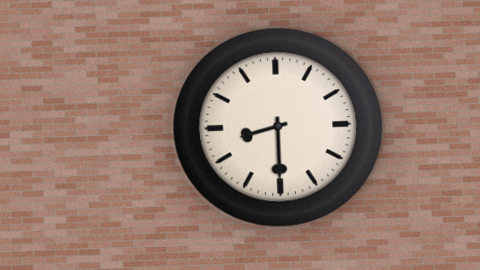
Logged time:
8,30
